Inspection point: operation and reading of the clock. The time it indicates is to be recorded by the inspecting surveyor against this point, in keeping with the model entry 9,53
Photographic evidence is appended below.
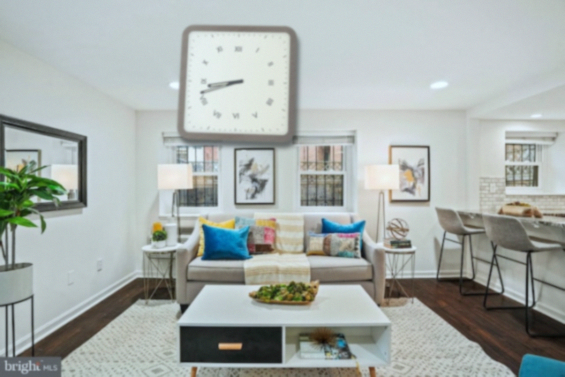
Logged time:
8,42
